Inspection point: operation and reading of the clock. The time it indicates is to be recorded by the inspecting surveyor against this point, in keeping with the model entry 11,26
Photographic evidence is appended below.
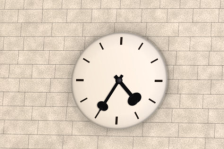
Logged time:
4,35
